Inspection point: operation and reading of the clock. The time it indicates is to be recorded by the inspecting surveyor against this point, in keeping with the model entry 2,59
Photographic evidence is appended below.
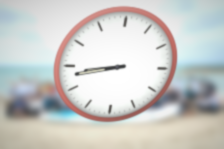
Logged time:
8,43
